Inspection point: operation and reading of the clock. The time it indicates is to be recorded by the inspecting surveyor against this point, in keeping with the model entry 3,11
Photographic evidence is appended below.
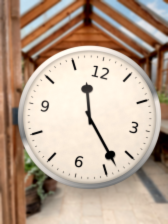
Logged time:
11,23
